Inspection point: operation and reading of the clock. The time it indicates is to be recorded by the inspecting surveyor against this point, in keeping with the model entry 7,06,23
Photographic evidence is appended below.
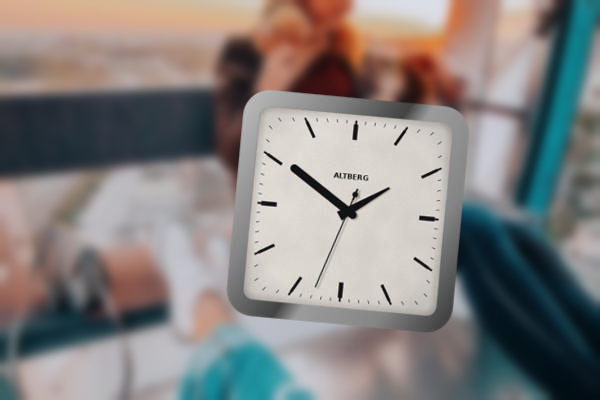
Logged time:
1,50,33
